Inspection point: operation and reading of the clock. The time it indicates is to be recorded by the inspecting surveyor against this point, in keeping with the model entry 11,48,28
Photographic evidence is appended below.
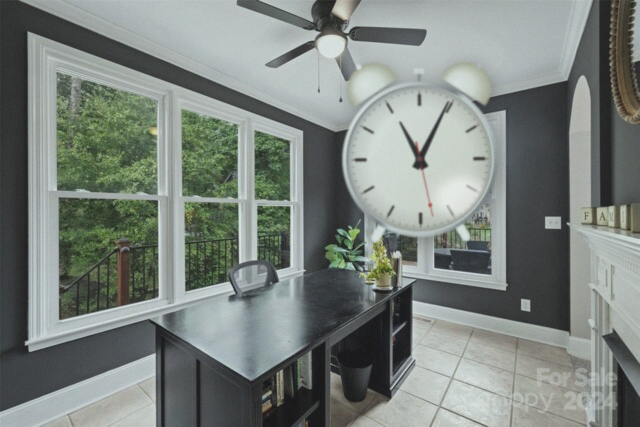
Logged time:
11,04,28
